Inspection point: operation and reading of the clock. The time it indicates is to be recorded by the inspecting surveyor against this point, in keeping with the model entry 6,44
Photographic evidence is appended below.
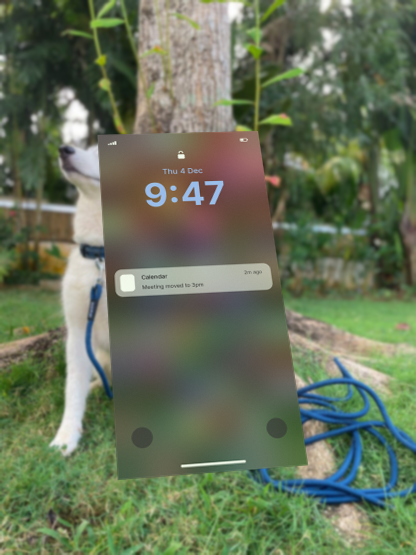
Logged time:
9,47
